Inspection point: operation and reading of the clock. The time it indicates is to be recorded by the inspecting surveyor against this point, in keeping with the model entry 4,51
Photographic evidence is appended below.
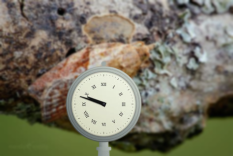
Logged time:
9,48
